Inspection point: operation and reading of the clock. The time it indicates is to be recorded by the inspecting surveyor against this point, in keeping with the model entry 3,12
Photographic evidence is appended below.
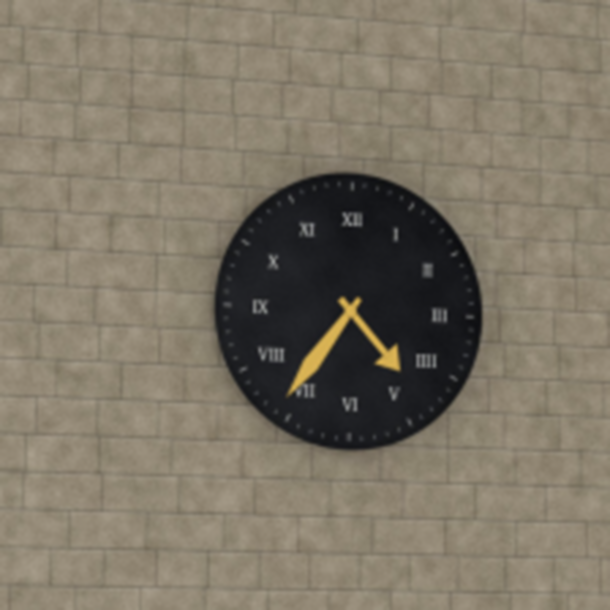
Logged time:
4,36
